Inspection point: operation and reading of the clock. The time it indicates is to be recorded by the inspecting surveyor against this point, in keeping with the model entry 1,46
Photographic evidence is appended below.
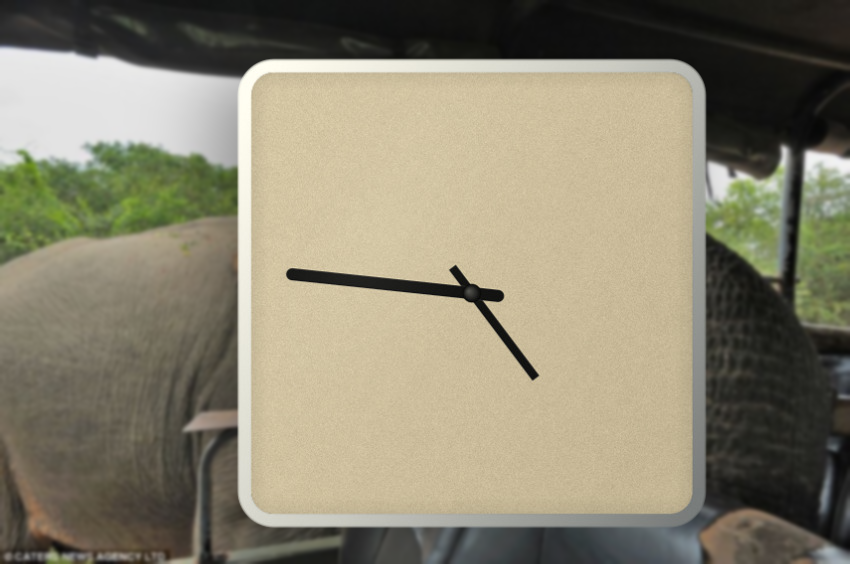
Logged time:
4,46
